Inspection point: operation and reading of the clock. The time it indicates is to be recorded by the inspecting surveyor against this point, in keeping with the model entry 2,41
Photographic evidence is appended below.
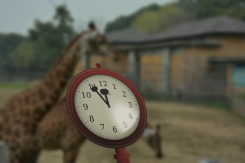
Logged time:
11,55
